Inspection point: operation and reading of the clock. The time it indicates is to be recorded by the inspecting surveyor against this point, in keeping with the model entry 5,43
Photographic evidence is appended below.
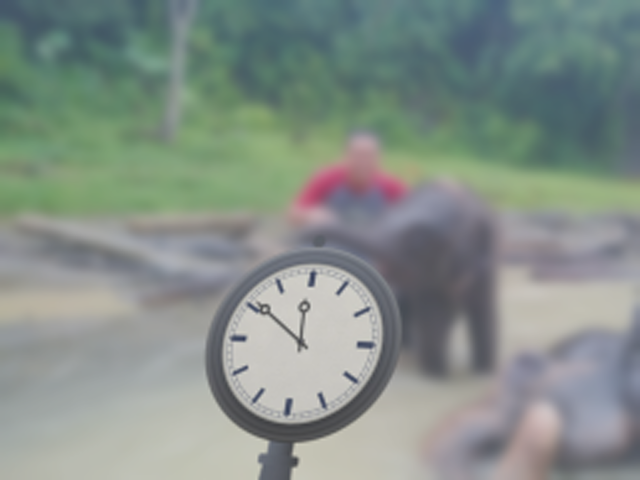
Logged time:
11,51
